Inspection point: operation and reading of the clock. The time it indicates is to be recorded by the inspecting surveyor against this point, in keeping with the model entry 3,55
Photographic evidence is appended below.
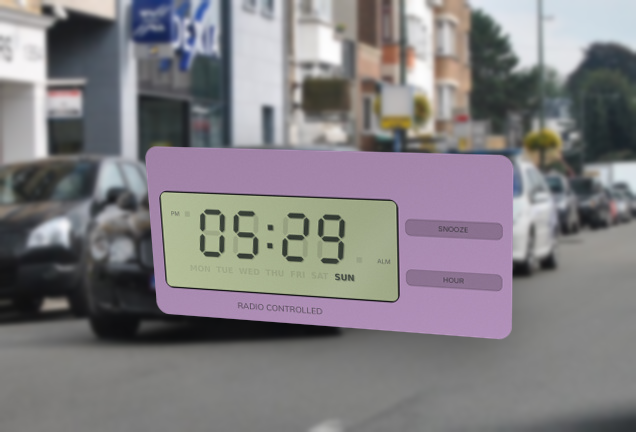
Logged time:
5,29
